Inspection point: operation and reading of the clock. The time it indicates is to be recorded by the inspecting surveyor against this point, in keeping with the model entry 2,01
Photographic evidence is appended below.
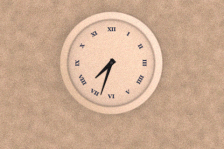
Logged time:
7,33
